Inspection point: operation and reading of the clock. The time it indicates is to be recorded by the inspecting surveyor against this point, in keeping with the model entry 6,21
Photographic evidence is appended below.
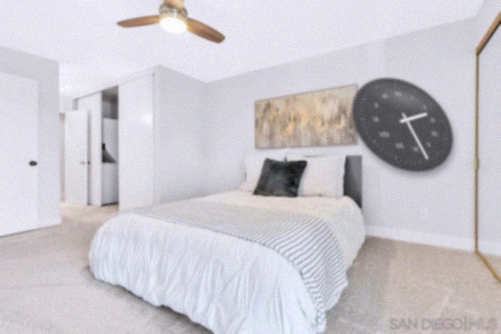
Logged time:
2,28
